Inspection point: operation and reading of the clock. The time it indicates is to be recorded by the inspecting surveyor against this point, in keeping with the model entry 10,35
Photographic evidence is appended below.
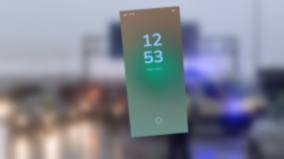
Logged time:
12,53
